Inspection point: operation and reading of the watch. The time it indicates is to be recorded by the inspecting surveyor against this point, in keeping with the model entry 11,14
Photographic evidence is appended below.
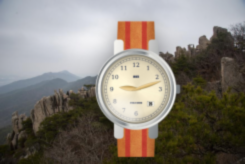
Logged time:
9,12
